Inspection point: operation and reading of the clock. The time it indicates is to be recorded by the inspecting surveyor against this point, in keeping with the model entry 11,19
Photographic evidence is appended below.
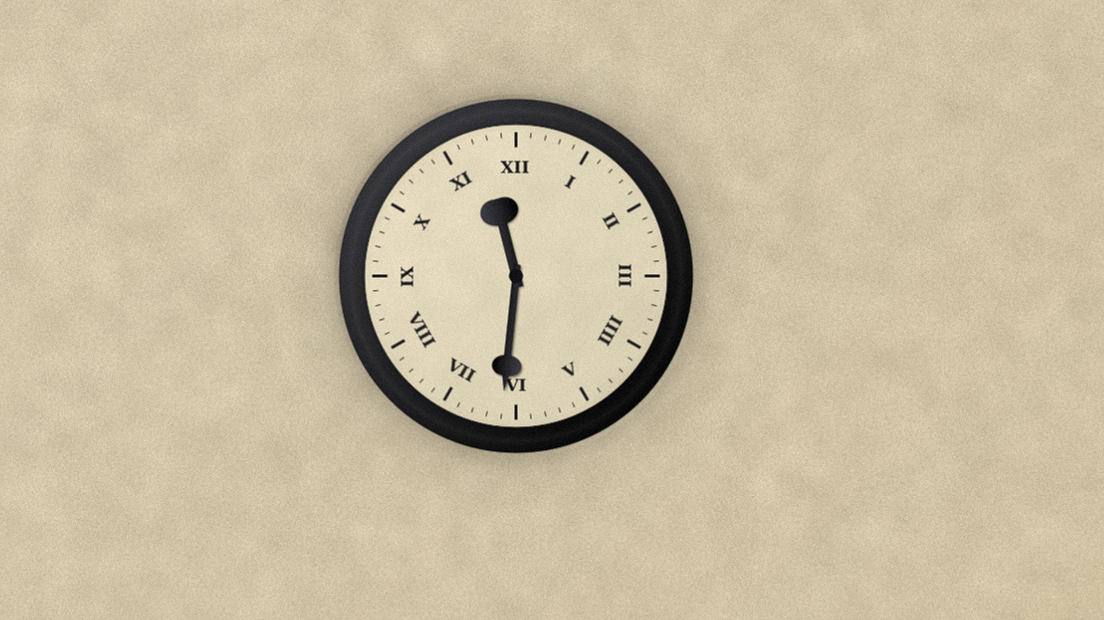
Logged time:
11,31
